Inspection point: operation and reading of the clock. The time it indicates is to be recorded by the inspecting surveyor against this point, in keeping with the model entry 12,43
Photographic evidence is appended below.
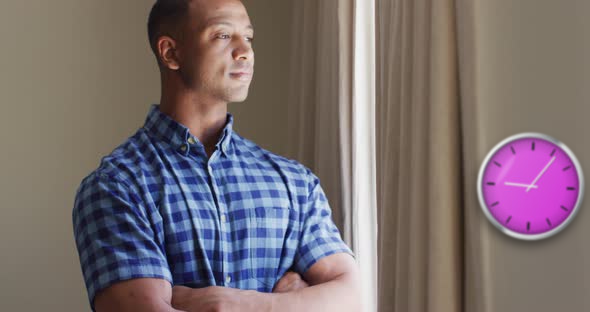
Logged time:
9,06
